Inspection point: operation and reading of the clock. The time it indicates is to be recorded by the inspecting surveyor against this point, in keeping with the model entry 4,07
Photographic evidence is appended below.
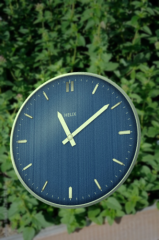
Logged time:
11,09
